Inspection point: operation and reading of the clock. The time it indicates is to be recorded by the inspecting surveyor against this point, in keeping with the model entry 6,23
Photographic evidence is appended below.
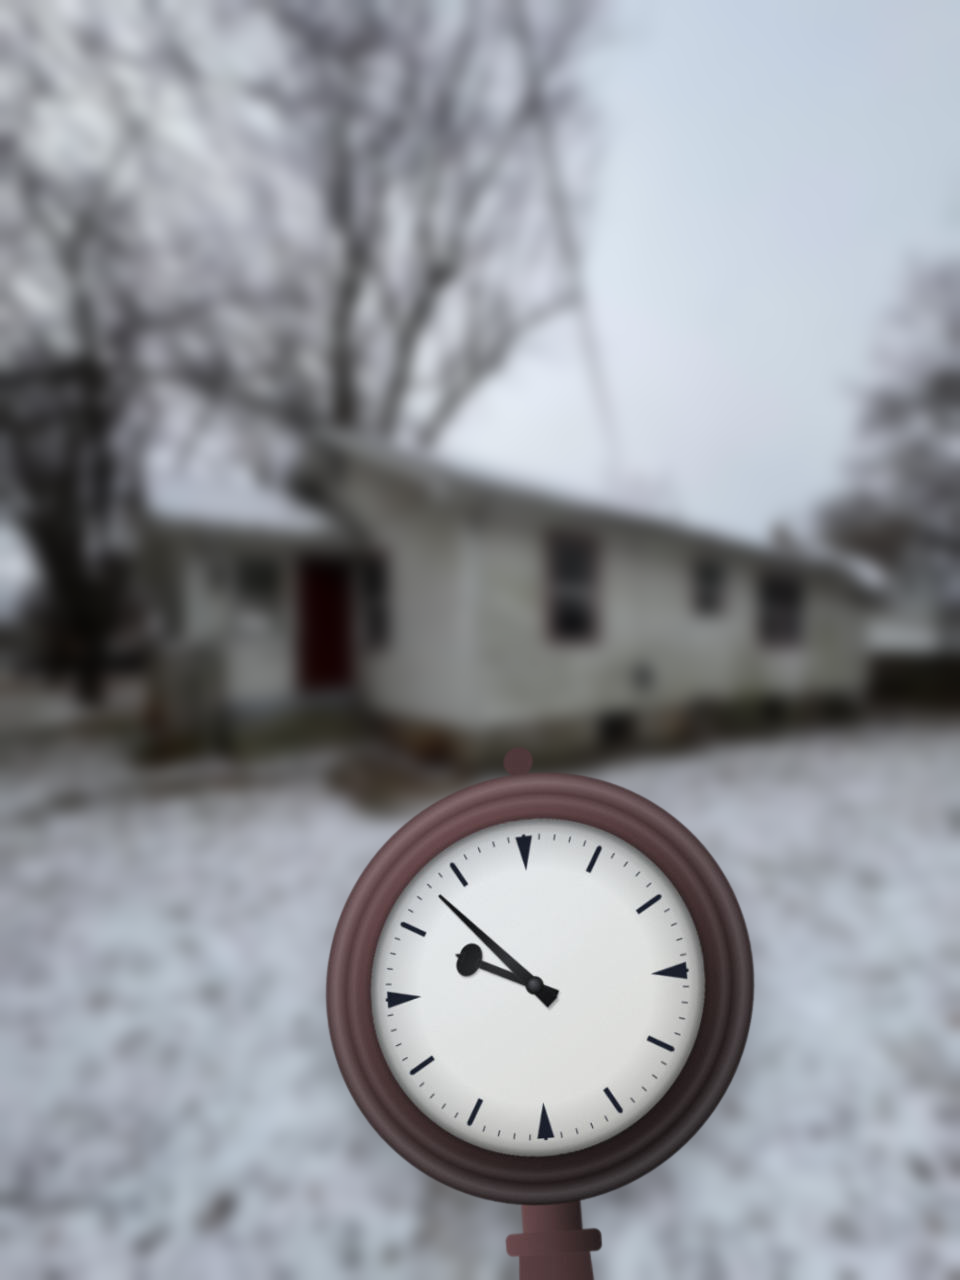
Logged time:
9,53
